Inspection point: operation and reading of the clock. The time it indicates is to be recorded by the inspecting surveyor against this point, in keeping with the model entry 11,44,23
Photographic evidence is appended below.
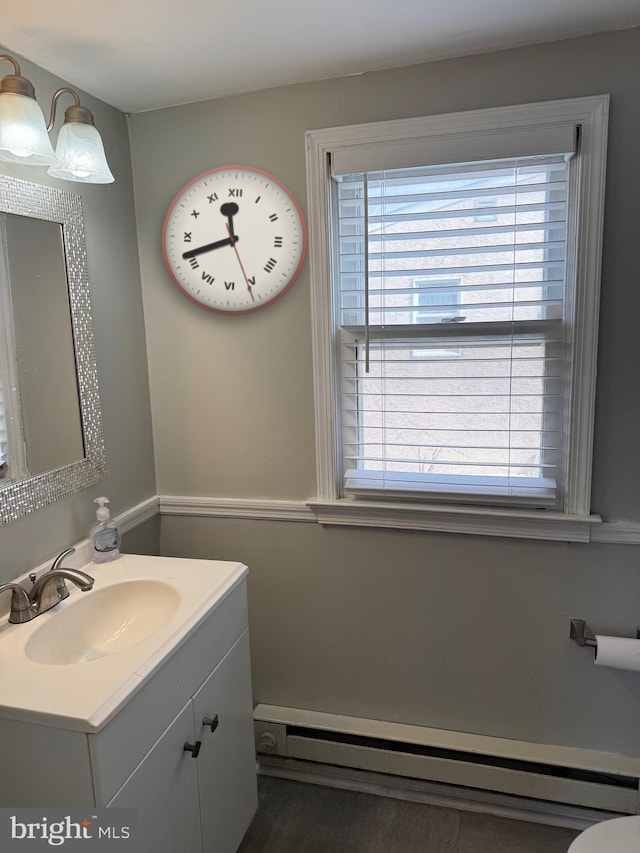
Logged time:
11,41,26
